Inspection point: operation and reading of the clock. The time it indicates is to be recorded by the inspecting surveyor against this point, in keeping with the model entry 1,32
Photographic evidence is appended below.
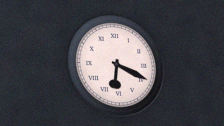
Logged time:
6,19
